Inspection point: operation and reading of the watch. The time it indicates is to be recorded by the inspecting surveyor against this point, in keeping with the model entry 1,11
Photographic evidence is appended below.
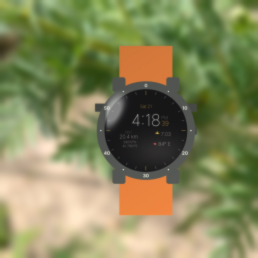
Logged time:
4,18
